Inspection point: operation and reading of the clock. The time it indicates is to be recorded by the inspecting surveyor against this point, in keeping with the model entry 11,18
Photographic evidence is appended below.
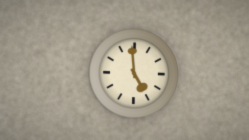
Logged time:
4,59
